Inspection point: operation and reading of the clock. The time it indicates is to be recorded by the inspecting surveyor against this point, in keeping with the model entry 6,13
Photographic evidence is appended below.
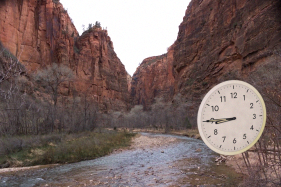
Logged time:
8,45
